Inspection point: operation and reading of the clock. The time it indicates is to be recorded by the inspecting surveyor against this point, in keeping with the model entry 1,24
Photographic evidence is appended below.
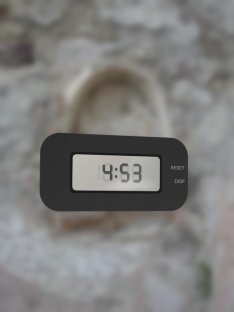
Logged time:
4,53
